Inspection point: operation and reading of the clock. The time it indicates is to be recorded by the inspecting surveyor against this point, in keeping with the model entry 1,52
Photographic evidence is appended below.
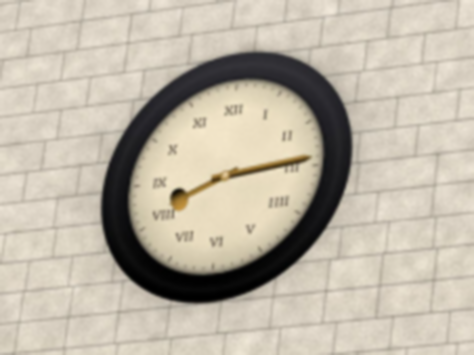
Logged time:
8,14
